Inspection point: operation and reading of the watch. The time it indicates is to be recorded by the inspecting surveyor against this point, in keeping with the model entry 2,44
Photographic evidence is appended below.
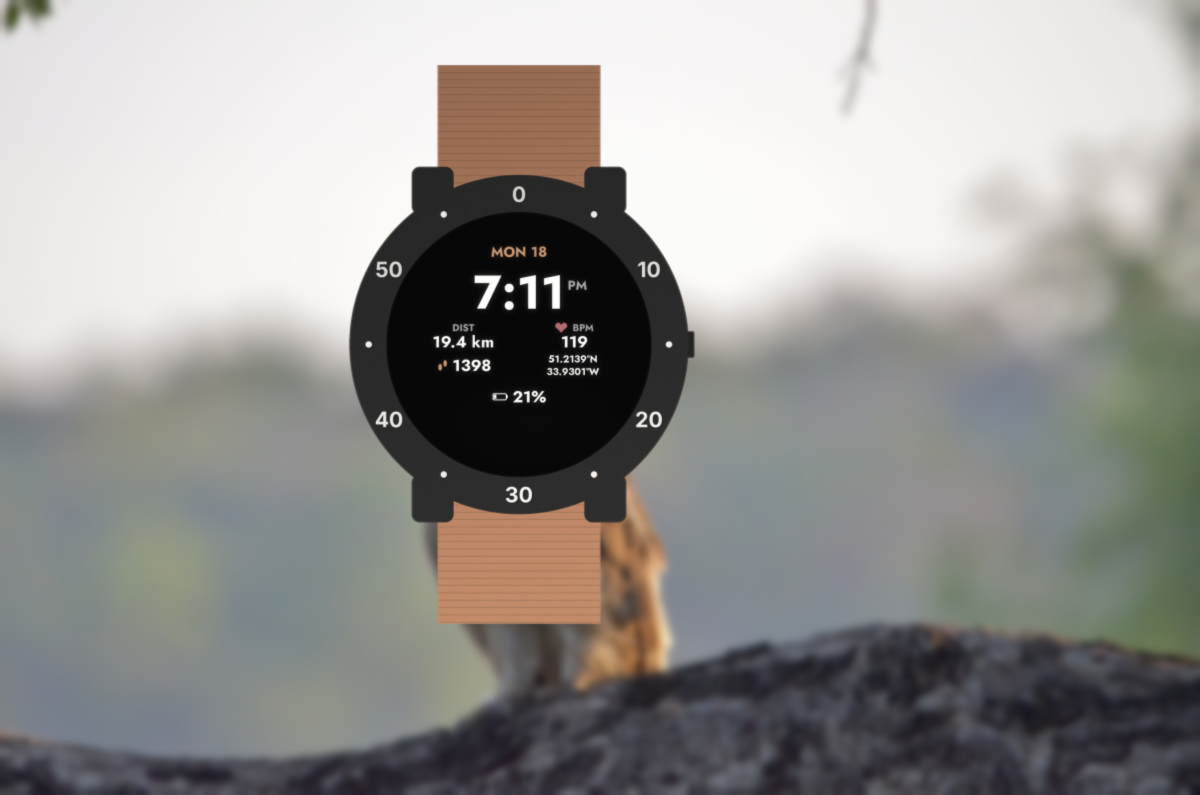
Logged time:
7,11
